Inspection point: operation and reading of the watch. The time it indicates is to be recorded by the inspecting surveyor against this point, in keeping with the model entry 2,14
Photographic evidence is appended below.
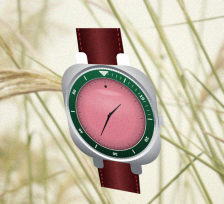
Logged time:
1,35
